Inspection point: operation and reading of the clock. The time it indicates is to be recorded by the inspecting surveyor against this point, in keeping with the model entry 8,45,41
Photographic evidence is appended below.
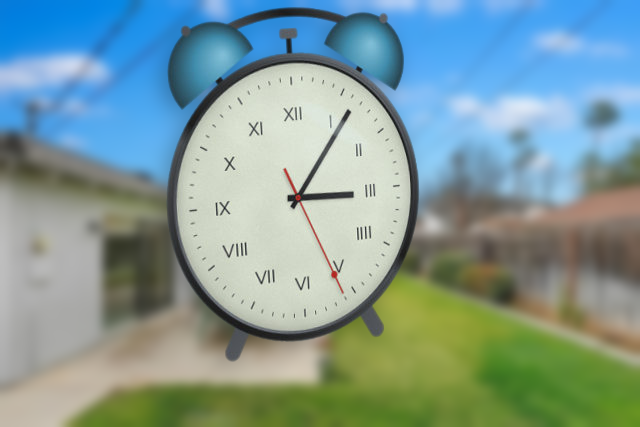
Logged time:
3,06,26
